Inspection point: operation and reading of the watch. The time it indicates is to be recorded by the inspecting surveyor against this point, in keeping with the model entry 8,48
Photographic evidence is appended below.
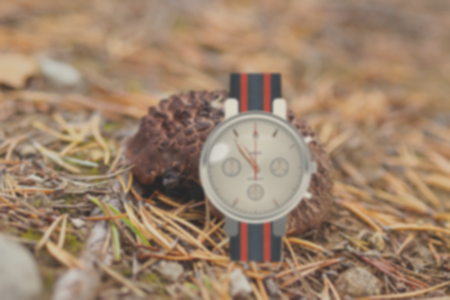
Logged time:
10,54
